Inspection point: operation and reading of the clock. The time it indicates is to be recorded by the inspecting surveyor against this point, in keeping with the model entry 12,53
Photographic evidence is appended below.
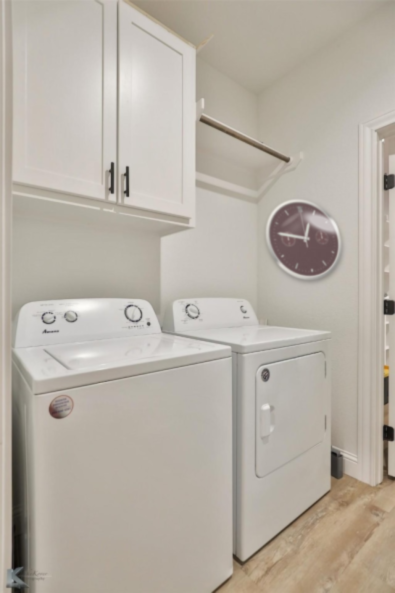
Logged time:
12,47
